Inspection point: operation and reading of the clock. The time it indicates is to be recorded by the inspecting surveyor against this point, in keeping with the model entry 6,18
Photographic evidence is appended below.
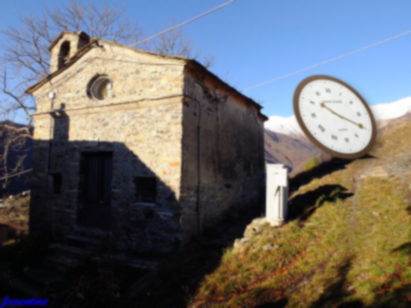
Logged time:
10,20
